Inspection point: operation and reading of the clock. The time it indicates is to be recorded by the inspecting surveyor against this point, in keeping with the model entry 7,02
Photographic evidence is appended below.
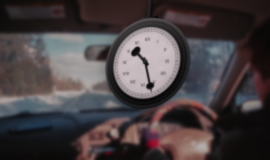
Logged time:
10,27
